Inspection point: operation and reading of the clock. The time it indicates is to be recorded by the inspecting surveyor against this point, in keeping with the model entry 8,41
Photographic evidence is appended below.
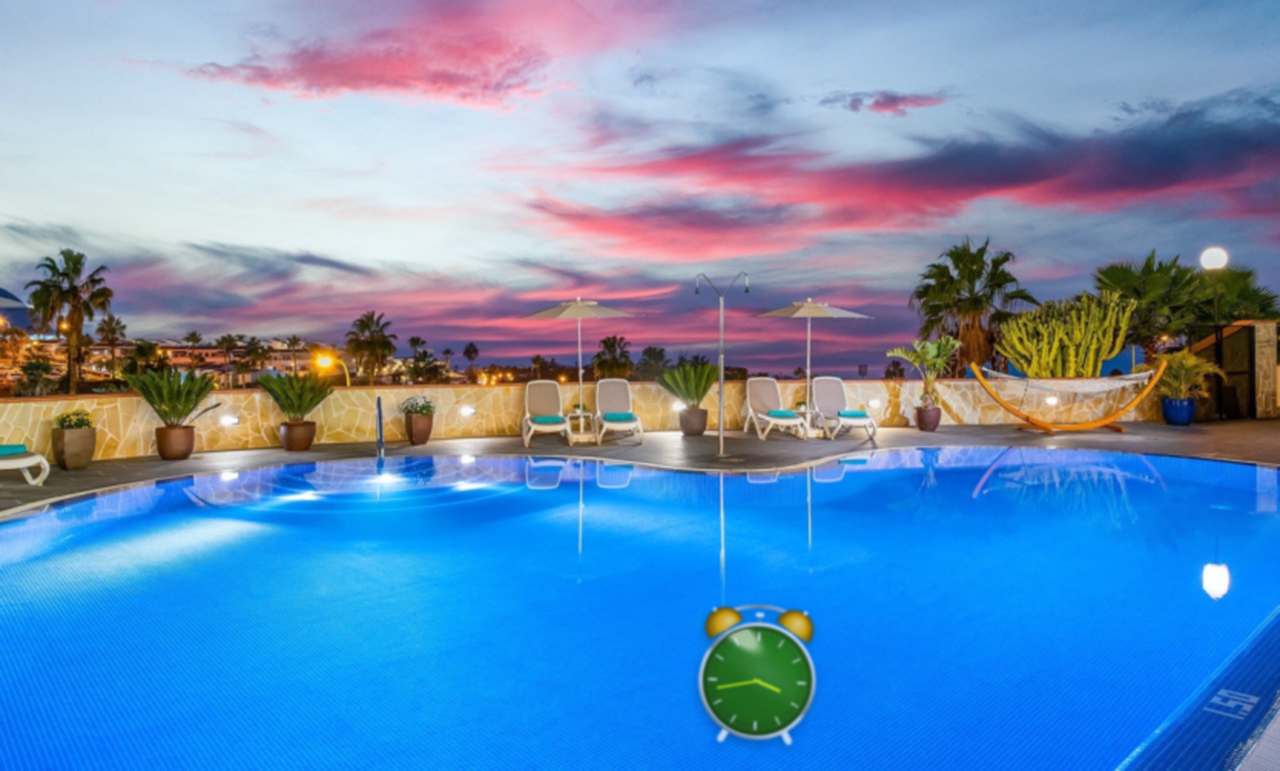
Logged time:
3,43
